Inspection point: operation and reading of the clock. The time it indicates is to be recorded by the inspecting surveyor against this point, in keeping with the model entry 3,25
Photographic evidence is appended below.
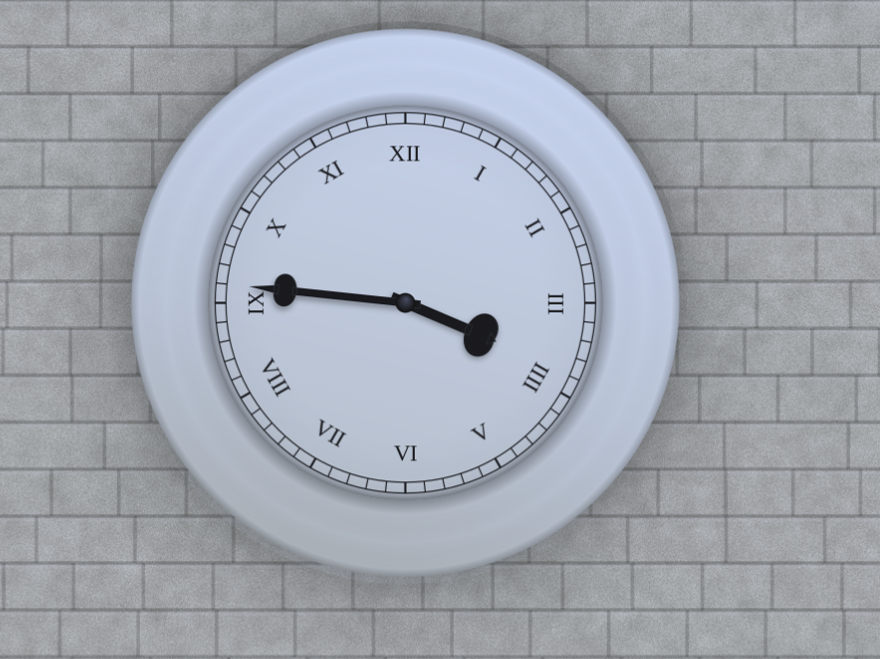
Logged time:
3,46
